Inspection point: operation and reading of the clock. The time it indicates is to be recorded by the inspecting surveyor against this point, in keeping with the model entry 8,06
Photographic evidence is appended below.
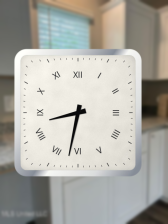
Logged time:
8,32
